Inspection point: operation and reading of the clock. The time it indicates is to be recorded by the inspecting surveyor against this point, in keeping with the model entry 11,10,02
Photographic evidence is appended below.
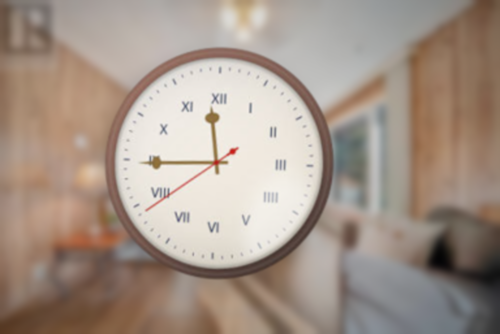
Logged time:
11,44,39
